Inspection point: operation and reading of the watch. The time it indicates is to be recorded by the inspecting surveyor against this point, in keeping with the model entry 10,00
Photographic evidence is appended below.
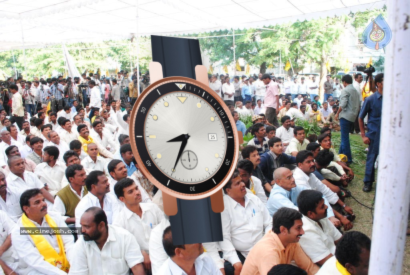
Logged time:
8,35
